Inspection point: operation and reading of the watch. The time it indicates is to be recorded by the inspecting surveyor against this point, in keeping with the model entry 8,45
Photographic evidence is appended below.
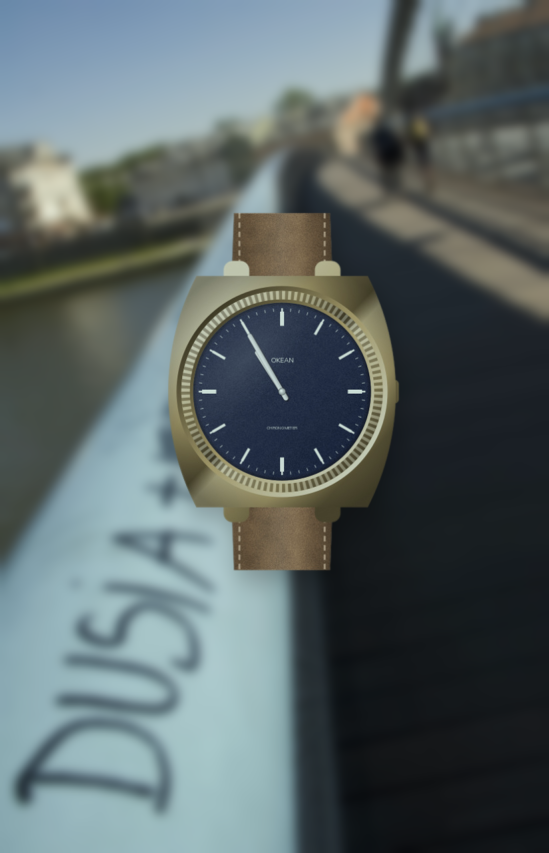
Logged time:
10,55
